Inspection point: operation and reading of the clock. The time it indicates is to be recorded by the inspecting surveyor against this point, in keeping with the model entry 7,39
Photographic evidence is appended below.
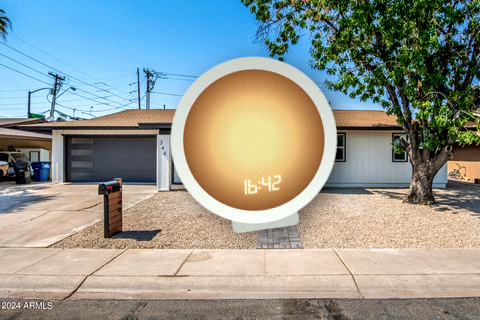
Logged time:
16,42
